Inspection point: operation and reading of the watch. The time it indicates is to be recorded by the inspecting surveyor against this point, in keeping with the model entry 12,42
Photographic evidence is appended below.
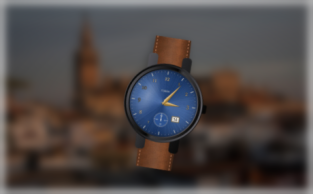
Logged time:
3,06
